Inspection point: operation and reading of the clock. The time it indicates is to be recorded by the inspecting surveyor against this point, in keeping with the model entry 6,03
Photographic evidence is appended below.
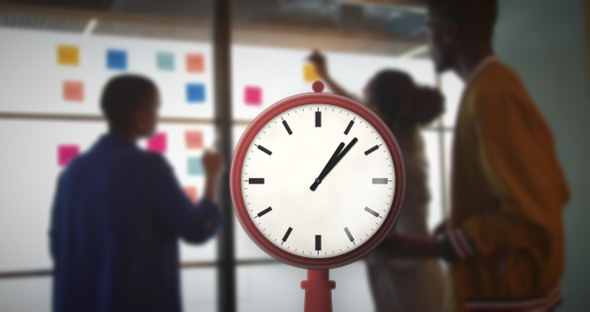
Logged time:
1,07
